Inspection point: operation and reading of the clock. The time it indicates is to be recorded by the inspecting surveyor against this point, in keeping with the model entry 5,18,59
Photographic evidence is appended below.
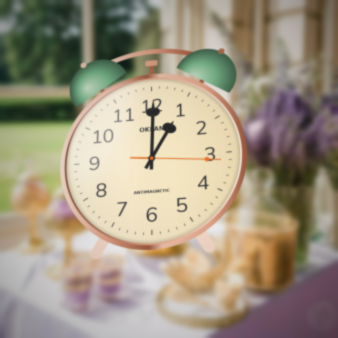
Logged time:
1,00,16
